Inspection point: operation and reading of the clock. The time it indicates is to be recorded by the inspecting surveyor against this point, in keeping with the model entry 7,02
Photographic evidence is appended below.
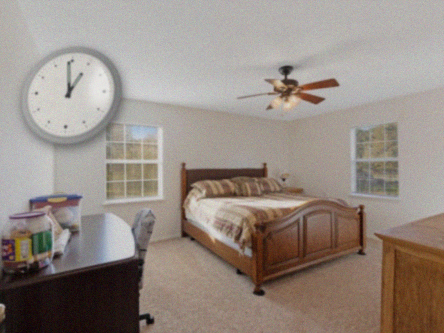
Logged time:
12,59
